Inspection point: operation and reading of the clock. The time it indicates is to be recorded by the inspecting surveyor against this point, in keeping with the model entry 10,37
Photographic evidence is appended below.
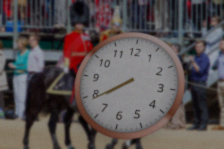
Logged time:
7,39
